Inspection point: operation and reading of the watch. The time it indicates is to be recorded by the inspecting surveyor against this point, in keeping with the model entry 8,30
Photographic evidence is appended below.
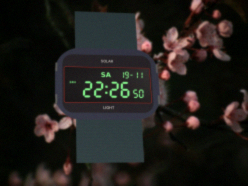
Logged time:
22,26
